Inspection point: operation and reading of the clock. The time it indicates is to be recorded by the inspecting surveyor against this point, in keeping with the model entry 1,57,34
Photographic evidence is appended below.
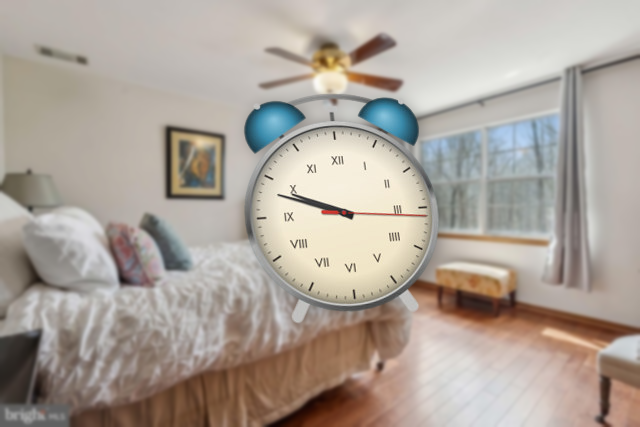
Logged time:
9,48,16
